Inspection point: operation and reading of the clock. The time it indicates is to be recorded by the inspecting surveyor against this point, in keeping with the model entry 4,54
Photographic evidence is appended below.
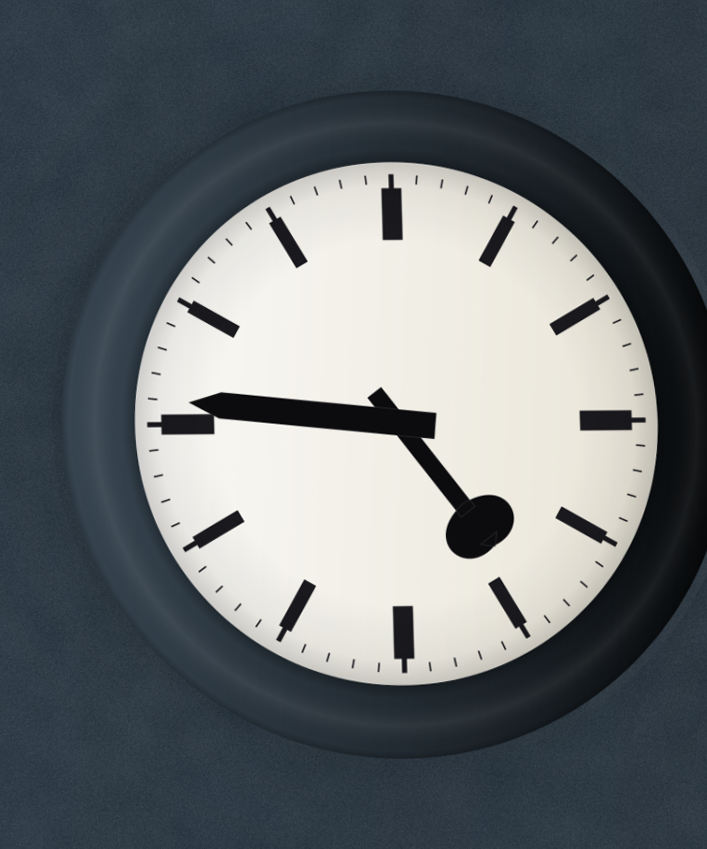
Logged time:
4,46
